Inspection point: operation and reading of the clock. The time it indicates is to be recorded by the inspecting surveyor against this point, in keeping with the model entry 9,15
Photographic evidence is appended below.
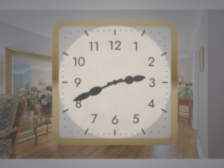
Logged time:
2,41
